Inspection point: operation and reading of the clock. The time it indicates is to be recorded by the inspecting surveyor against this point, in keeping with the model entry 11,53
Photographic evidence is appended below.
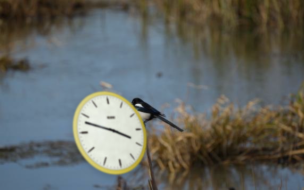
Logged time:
3,48
